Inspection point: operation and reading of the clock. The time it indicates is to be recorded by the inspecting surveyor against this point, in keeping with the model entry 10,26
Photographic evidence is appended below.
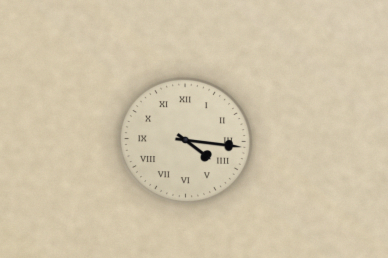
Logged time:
4,16
